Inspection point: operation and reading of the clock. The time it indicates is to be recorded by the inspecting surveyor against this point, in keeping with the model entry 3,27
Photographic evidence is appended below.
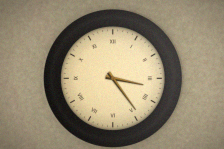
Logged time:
3,24
